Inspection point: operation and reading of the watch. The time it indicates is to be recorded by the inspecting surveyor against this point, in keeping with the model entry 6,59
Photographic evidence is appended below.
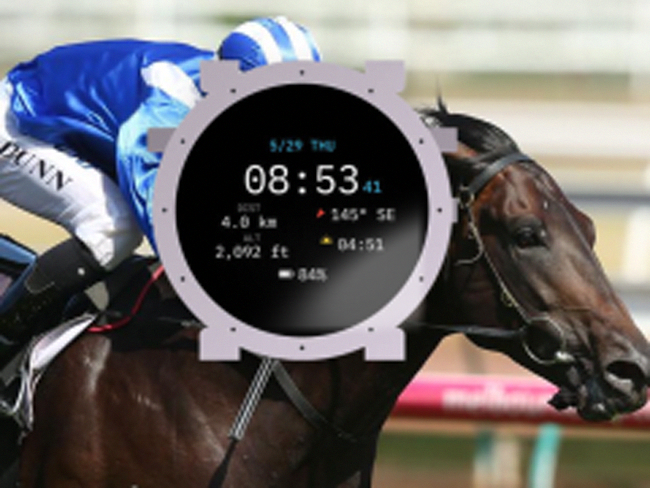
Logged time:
8,53
